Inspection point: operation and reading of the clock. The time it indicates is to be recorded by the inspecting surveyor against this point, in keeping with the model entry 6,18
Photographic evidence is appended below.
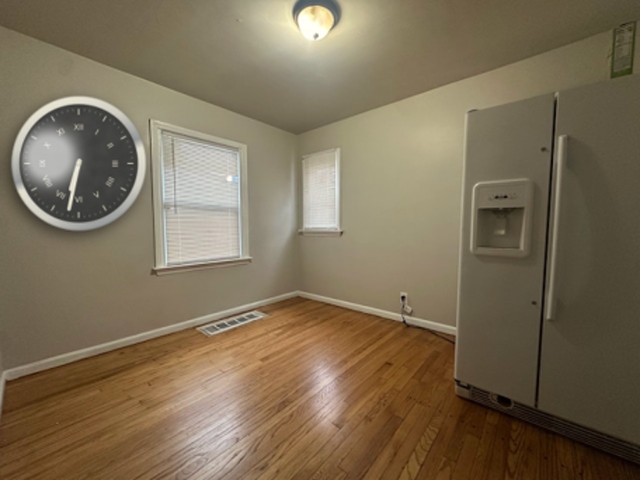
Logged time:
6,32
